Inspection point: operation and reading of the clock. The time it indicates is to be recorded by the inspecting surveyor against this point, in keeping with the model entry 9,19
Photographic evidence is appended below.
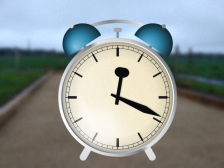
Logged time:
12,19
